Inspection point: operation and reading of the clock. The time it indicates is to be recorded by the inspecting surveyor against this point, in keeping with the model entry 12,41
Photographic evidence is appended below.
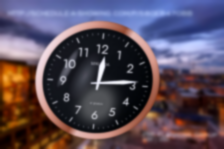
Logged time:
12,14
